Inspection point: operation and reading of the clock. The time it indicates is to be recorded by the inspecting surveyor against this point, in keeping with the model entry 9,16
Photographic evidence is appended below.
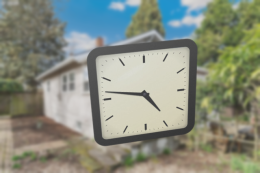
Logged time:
4,47
